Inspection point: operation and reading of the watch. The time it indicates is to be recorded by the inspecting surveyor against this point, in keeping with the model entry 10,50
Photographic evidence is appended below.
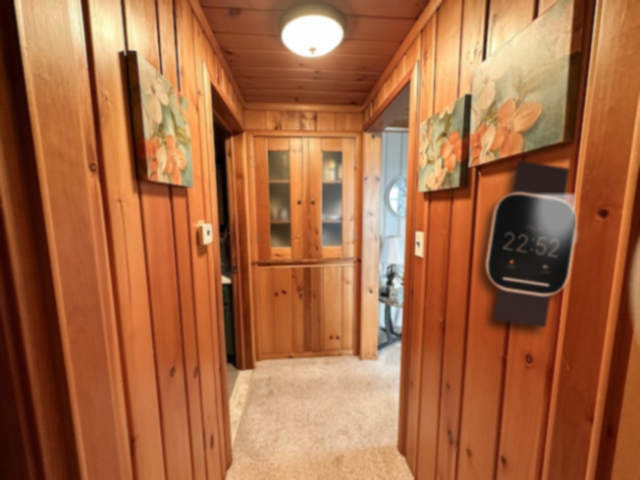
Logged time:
22,52
